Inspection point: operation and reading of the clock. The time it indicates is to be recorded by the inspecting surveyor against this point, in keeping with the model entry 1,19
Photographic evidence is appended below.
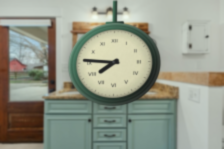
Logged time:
7,46
